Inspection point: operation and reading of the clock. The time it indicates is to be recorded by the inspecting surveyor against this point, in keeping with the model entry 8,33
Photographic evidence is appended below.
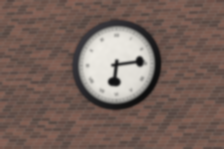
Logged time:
6,14
